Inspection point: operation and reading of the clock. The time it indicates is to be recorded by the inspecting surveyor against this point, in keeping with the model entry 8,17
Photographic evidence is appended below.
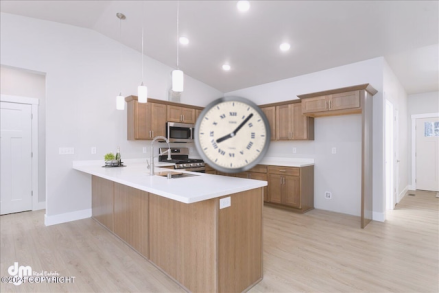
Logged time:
8,07
